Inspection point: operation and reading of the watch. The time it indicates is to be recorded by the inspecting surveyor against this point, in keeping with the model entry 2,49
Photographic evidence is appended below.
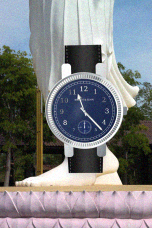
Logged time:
11,23
